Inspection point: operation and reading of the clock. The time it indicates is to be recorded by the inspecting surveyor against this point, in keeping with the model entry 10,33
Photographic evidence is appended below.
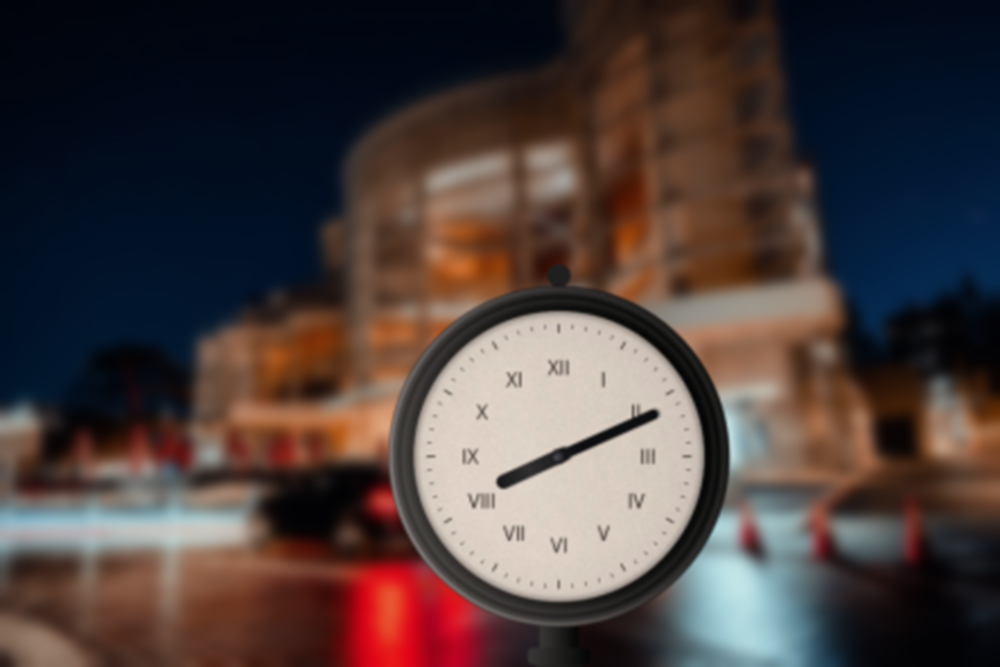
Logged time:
8,11
